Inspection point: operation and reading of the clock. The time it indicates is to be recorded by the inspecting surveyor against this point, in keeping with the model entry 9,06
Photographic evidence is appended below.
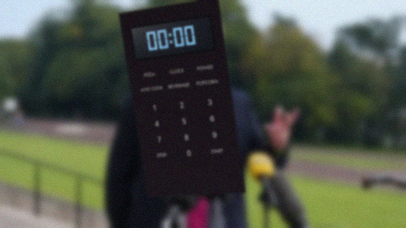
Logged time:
0,00
